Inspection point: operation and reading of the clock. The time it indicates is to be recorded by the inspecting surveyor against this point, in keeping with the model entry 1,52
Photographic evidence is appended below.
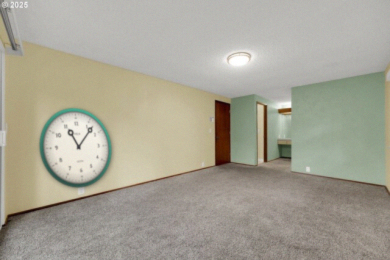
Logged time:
11,07
